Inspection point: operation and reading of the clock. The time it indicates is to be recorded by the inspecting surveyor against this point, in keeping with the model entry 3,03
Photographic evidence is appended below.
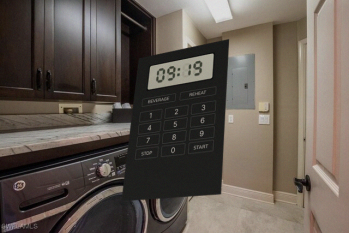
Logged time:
9,19
